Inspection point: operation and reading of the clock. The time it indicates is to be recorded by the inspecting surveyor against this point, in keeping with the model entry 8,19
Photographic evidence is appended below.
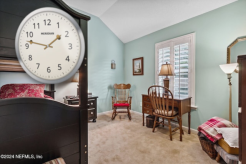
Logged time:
1,47
